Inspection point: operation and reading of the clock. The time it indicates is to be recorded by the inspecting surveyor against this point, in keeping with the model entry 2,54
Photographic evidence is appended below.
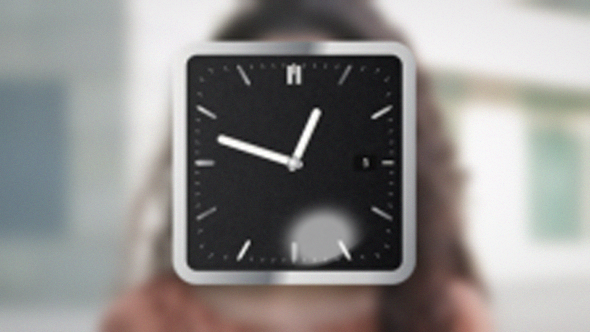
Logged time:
12,48
